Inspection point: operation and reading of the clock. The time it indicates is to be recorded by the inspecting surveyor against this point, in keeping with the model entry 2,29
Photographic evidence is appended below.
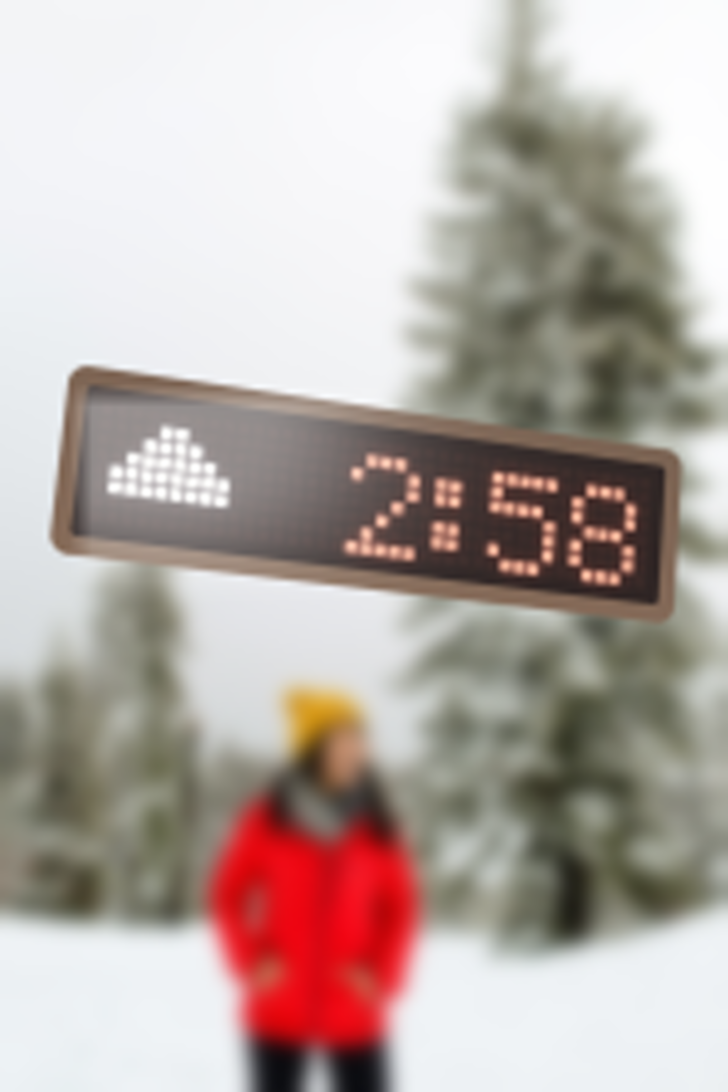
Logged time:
2,58
